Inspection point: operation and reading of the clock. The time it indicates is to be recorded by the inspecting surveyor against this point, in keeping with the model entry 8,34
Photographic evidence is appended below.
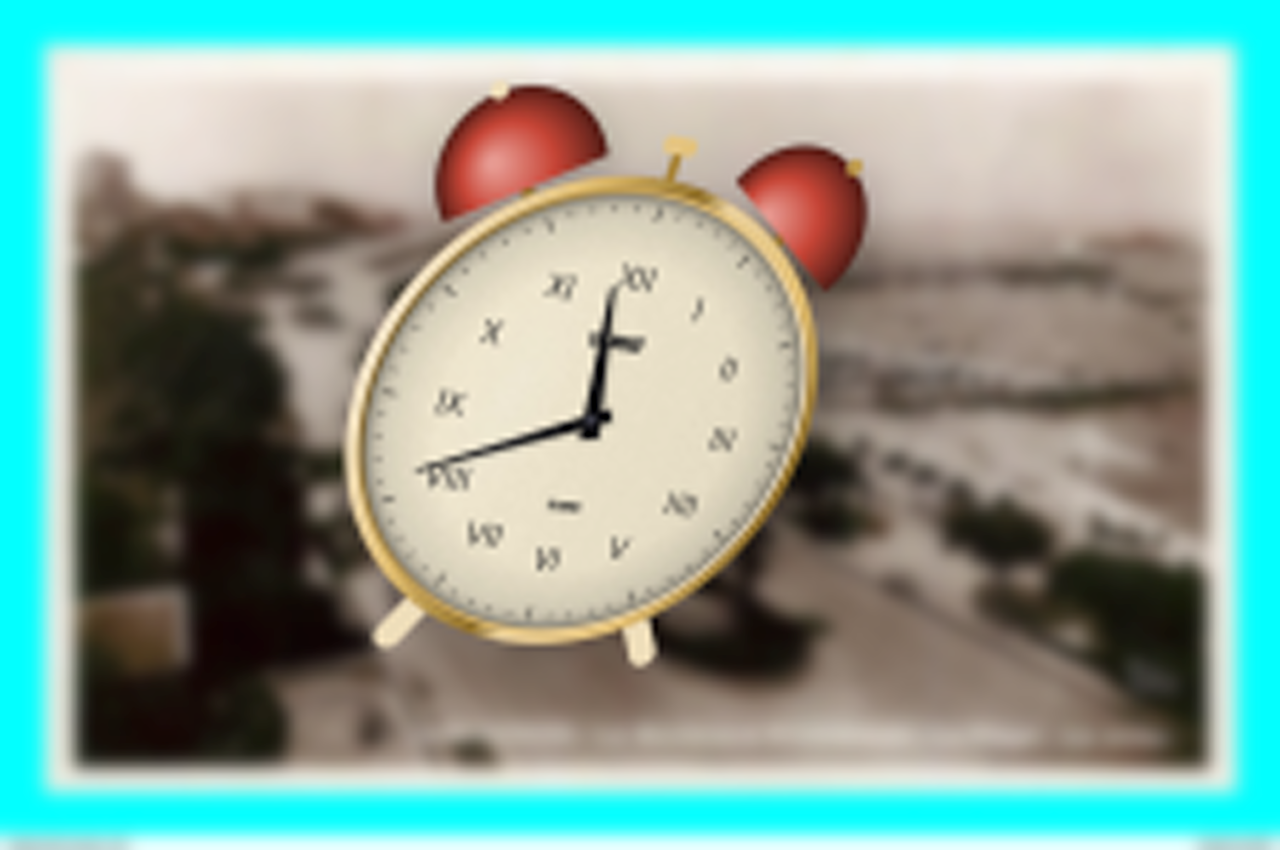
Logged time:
11,41
